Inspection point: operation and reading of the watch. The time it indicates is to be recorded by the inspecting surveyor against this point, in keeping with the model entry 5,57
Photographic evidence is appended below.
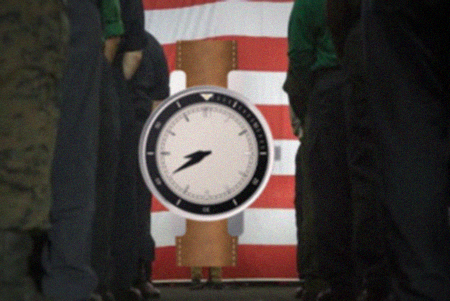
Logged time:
8,40
